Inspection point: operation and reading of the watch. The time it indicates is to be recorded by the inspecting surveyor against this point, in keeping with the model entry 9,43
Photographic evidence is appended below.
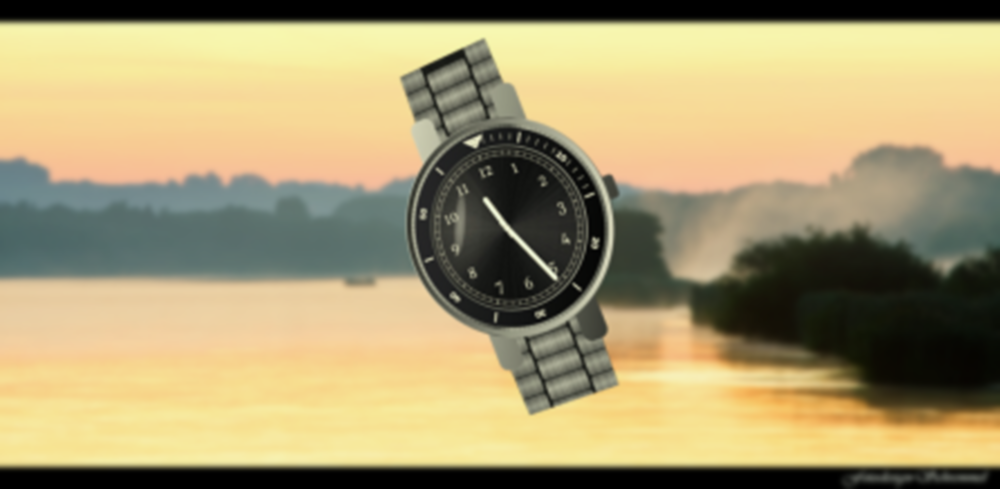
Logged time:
11,26
